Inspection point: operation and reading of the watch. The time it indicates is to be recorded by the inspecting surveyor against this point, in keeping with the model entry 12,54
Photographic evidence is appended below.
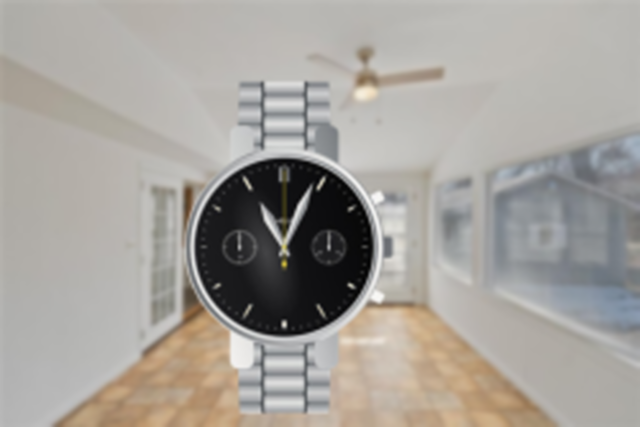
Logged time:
11,04
